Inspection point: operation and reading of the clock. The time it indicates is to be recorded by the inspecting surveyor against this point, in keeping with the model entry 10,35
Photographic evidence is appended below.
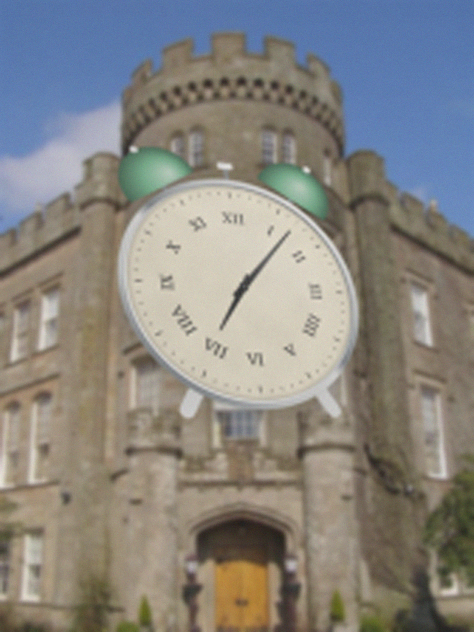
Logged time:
7,07
